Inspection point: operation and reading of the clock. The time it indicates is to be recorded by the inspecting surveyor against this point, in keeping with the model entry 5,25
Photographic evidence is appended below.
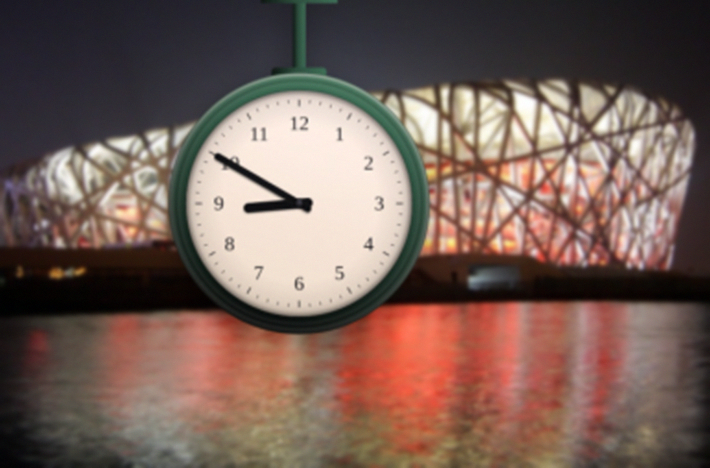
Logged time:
8,50
